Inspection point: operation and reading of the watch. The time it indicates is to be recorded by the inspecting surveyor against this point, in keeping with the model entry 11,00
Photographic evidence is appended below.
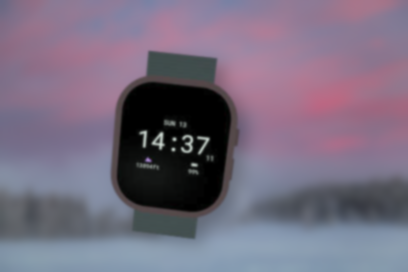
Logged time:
14,37
